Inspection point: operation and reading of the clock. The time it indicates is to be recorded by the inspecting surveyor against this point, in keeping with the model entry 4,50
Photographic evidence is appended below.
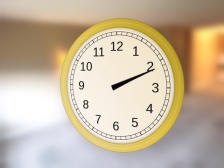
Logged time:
2,11
